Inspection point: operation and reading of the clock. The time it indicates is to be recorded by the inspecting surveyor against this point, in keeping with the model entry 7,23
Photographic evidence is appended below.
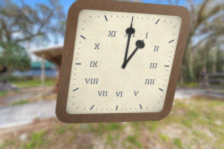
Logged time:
1,00
